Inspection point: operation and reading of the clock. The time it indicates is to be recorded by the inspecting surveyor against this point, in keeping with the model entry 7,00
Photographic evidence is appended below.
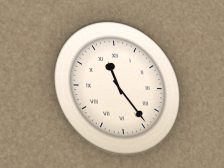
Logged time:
11,24
